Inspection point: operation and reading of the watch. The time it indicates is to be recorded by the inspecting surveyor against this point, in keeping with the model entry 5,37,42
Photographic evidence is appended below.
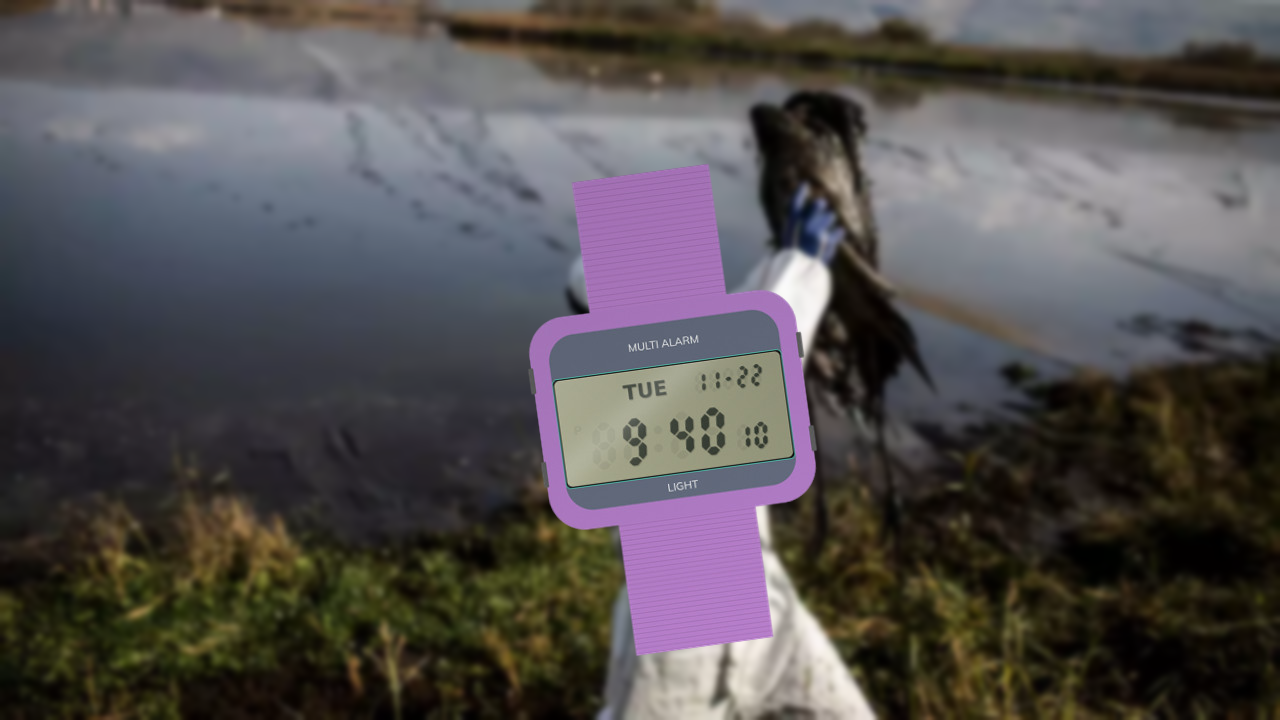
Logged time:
9,40,10
